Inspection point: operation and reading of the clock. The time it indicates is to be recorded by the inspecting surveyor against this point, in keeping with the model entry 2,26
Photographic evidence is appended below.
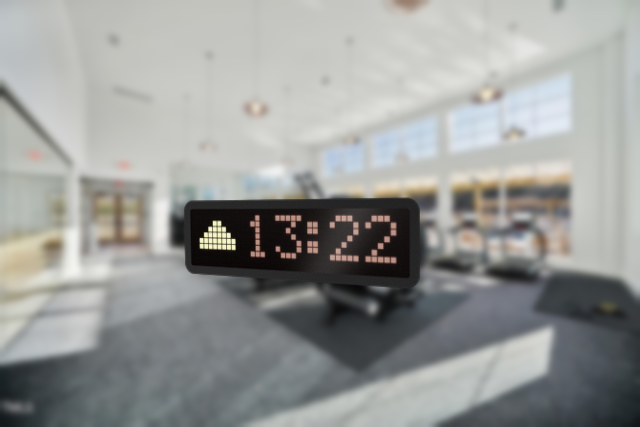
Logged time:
13,22
